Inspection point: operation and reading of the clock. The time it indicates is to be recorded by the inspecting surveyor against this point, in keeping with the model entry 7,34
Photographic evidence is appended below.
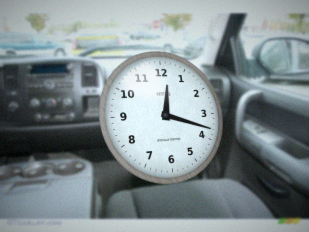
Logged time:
12,18
